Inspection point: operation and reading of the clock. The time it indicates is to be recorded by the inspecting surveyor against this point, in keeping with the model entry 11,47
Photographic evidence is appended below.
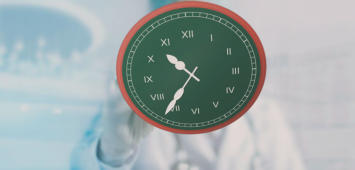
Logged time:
10,36
